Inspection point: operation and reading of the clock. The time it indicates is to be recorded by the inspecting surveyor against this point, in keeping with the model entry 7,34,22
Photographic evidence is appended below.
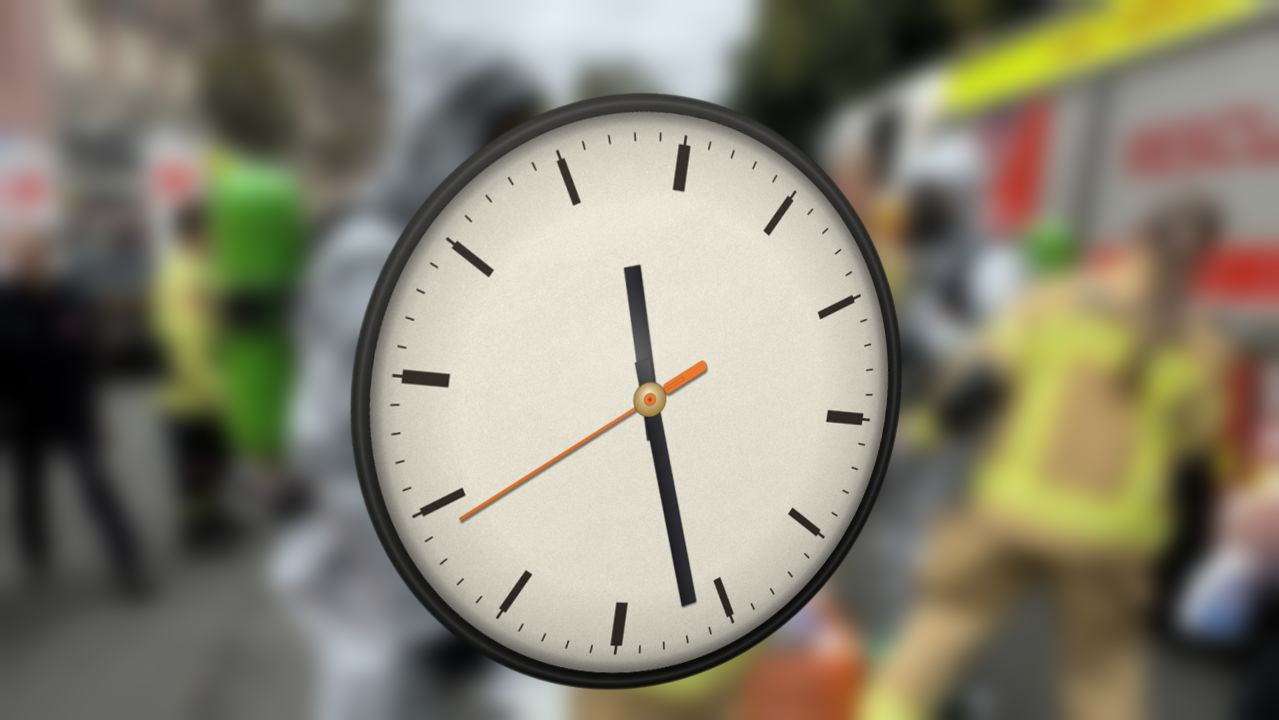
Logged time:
11,26,39
